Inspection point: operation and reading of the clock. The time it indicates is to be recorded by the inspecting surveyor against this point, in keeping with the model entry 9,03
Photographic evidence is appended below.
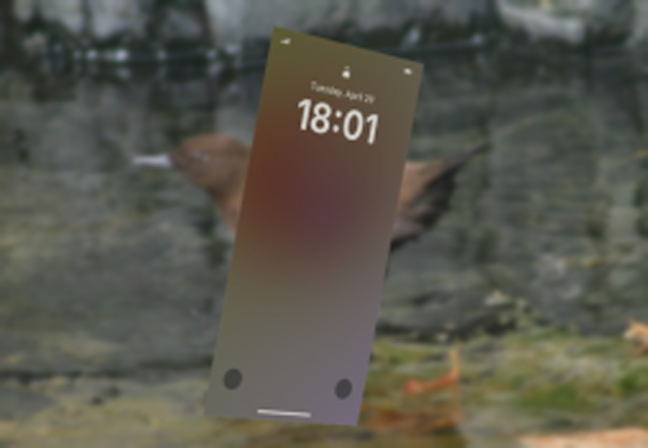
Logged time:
18,01
